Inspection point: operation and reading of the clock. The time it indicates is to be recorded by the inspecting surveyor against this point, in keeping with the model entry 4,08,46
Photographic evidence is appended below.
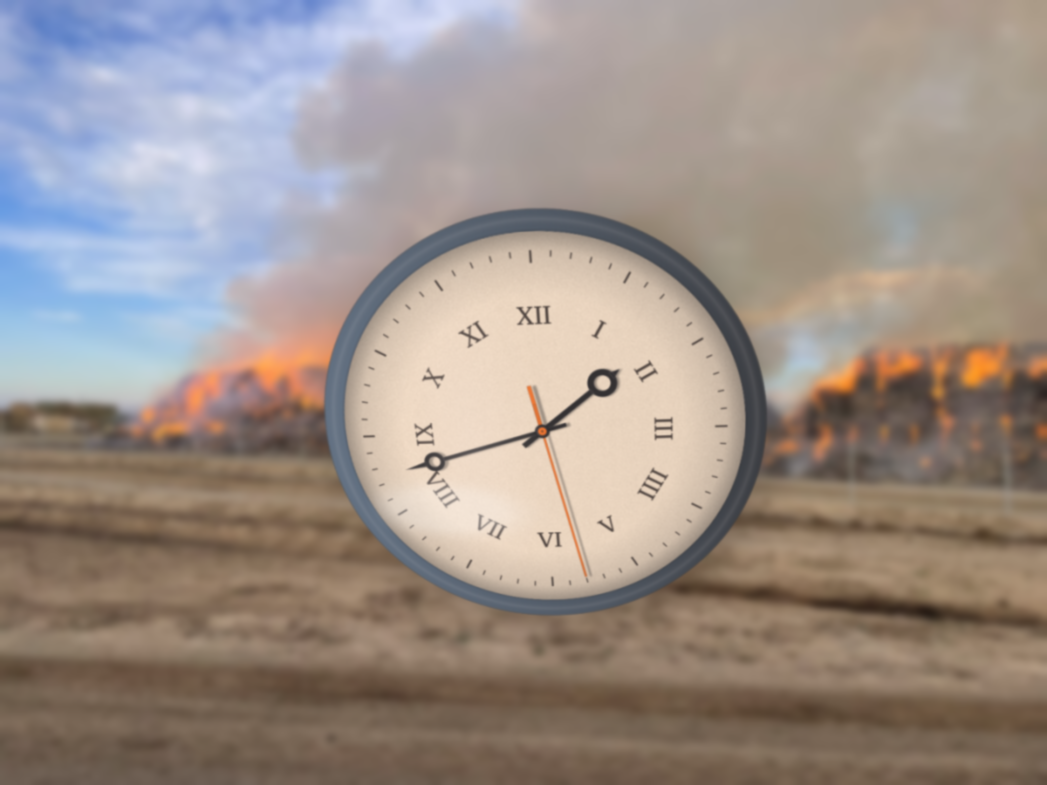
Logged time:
1,42,28
